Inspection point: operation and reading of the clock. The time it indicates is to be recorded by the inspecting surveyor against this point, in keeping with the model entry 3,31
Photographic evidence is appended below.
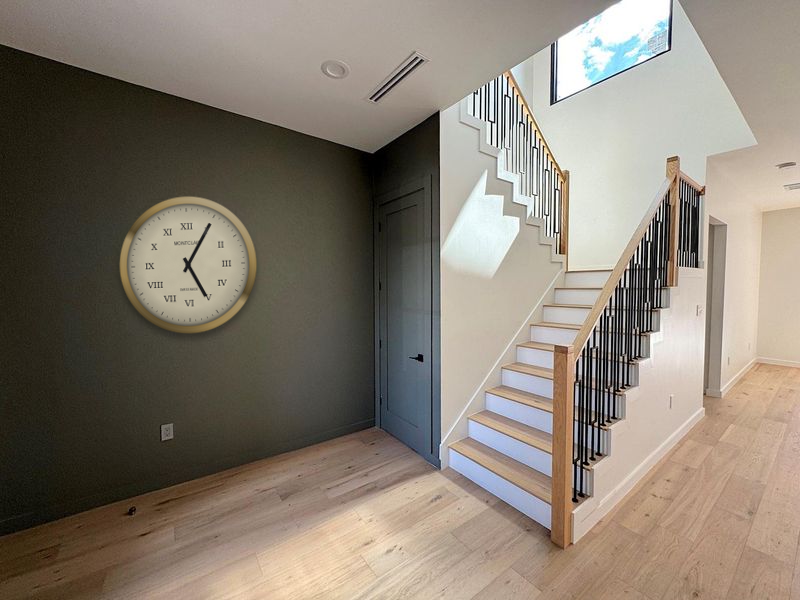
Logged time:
5,05
